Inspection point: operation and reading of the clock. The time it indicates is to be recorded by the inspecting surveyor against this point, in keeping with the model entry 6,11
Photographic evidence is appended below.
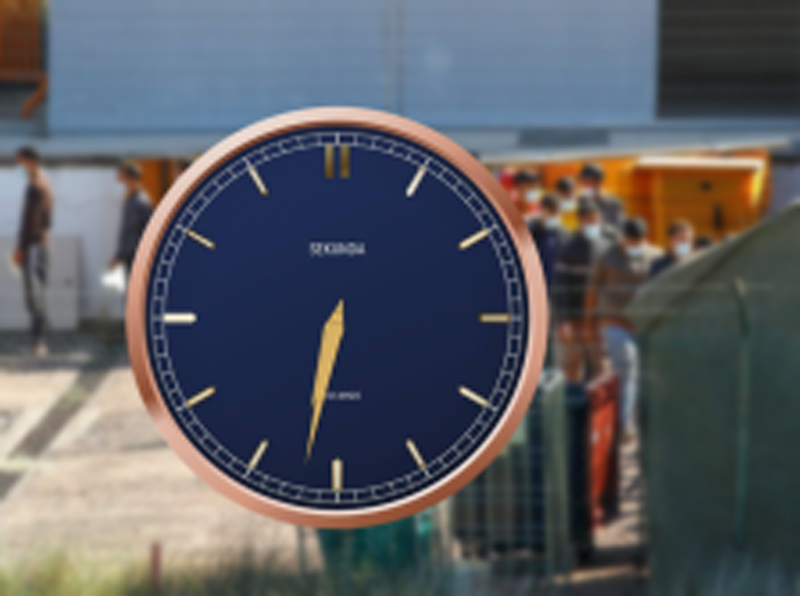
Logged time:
6,32
